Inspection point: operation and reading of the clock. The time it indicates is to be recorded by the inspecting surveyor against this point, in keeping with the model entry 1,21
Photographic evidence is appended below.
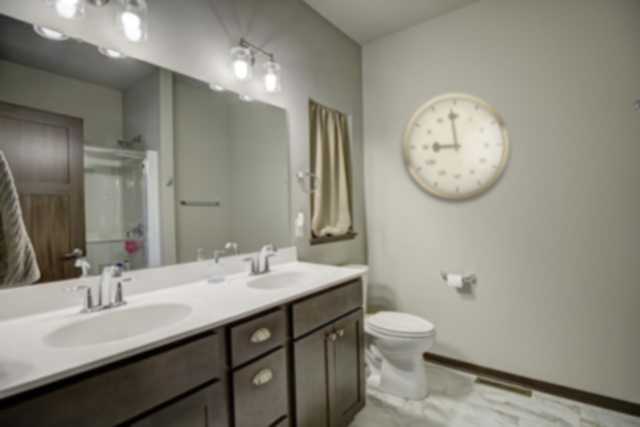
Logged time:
8,59
